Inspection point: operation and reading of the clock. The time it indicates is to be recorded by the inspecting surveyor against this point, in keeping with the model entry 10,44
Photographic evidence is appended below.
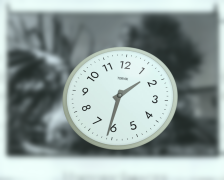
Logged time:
1,31
